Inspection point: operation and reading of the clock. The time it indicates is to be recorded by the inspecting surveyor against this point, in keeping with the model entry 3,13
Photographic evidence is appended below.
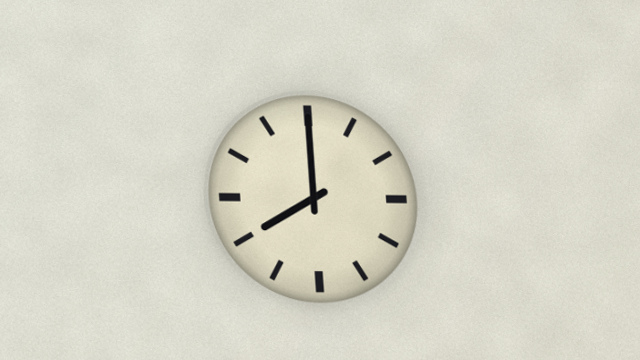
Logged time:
8,00
